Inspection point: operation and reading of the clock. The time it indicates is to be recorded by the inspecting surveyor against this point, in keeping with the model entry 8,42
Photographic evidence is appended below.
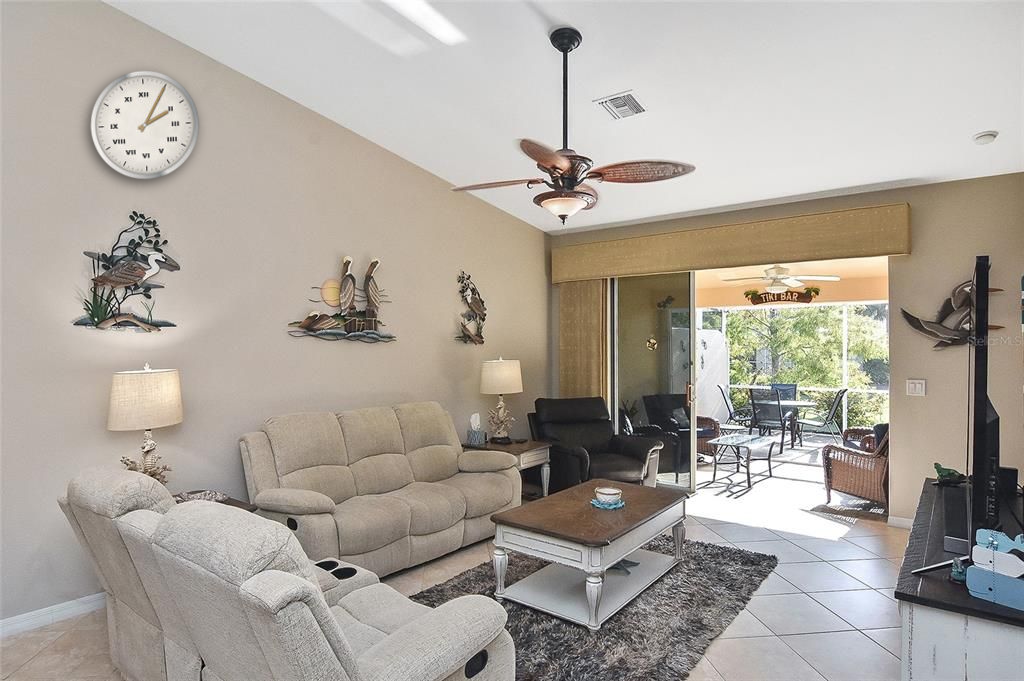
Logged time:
2,05
